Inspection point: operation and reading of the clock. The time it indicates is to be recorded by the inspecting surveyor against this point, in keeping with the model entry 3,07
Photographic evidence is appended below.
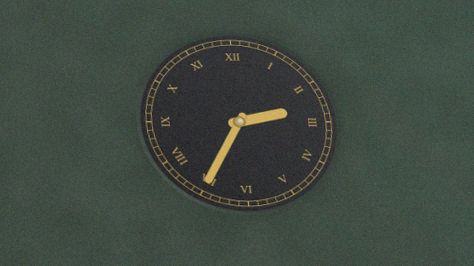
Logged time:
2,35
